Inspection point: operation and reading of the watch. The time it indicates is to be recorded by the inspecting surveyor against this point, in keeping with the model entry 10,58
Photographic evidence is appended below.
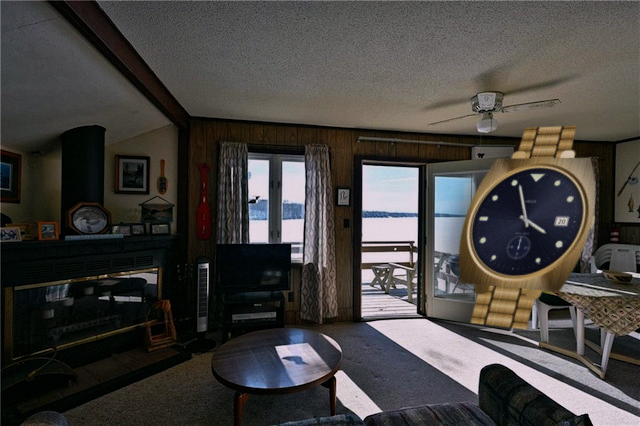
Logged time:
3,56
